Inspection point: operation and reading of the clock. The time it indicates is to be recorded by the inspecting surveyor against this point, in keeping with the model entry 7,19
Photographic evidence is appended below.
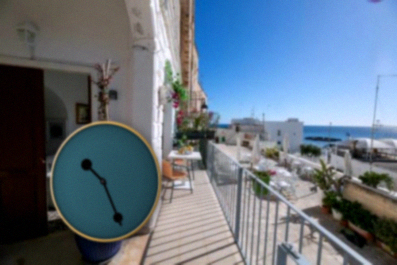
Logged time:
10,26
